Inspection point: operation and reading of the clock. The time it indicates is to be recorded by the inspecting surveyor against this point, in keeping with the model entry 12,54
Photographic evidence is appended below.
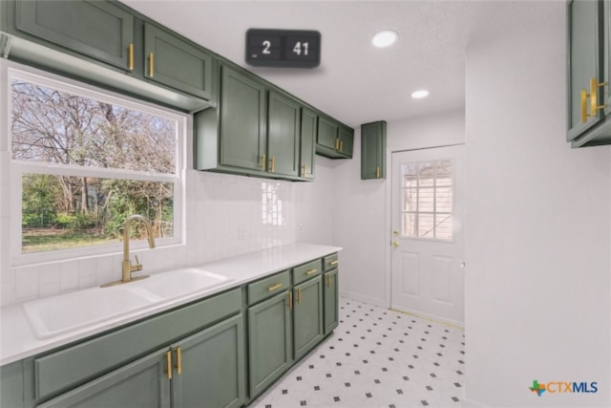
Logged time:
2,41
